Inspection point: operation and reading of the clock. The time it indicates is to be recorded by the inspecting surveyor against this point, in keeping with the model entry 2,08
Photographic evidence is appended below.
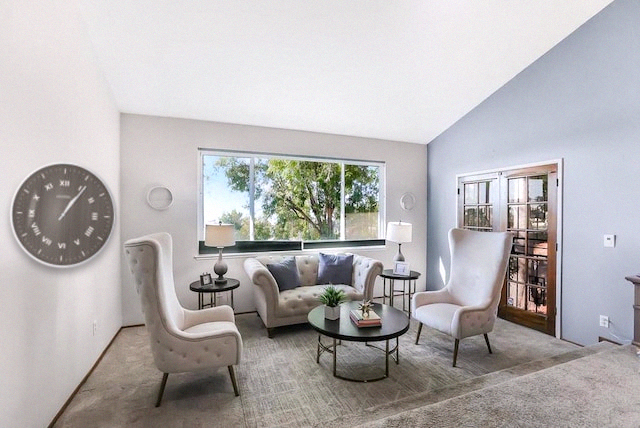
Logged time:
1,06
